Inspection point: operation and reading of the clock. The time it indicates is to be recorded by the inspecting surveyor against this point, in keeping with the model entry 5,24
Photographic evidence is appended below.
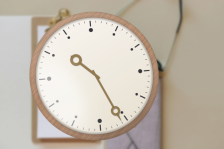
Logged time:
10,26
